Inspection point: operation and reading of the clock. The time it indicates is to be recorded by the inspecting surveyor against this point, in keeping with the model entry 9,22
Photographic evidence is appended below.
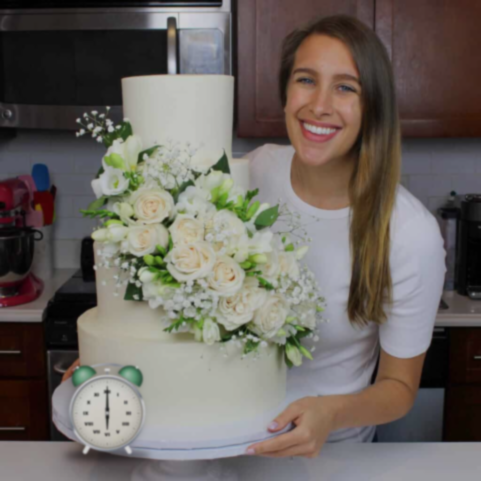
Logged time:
6,00
